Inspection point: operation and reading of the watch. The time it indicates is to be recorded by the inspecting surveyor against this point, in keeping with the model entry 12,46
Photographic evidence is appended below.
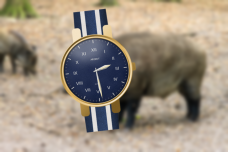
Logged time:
2,29
